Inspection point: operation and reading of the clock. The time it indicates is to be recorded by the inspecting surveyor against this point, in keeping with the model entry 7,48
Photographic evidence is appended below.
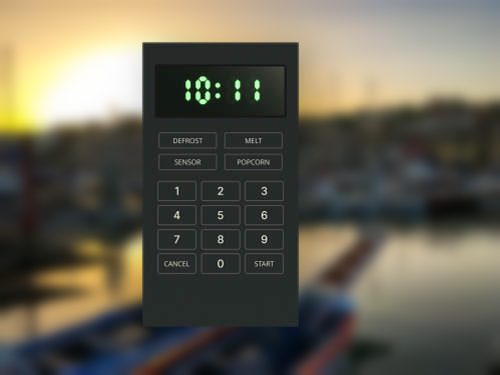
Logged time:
10,11
